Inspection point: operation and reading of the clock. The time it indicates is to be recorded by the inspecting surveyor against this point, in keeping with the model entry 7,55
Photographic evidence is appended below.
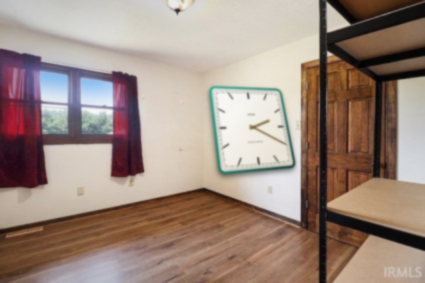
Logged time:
2,20
